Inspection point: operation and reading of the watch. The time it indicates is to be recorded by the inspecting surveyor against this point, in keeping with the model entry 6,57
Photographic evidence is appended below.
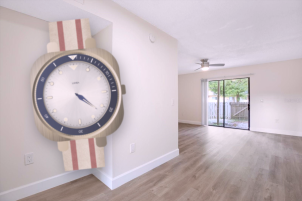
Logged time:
4,22
